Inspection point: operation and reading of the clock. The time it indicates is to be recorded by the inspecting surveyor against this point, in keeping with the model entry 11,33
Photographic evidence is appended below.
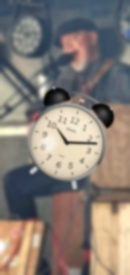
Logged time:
10,12
